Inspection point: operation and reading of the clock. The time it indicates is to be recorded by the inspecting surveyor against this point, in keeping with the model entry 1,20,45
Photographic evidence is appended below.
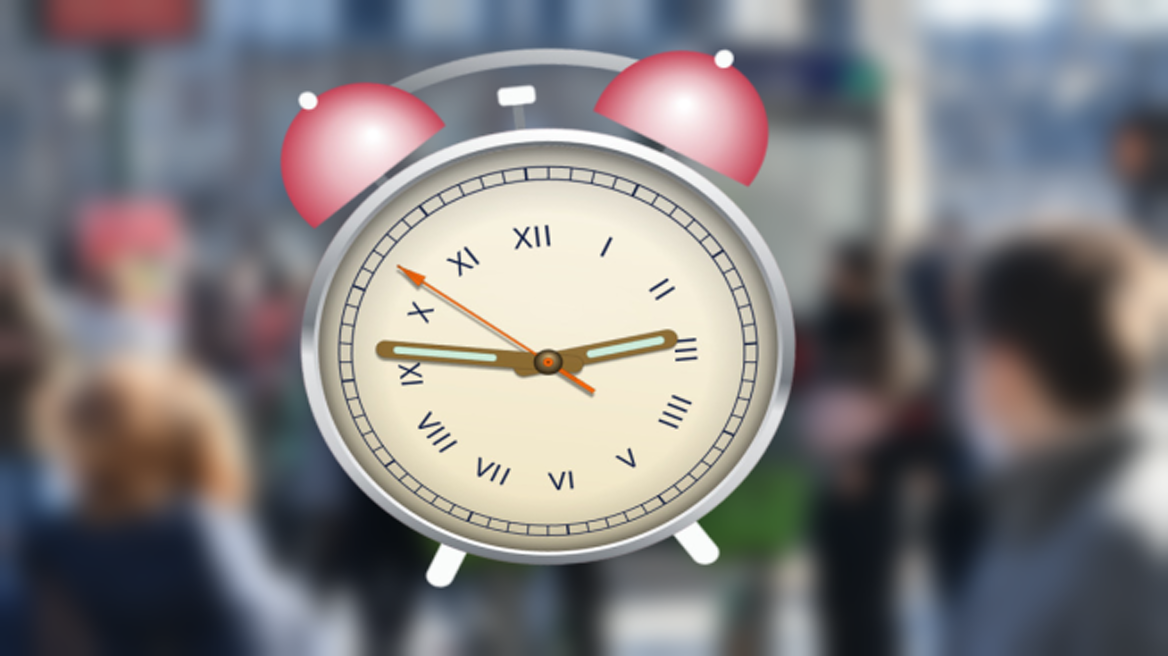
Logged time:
2,46,52
